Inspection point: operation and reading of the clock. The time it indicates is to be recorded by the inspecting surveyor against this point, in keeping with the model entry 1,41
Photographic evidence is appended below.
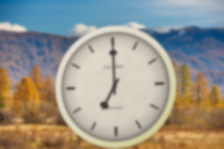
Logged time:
7,00
